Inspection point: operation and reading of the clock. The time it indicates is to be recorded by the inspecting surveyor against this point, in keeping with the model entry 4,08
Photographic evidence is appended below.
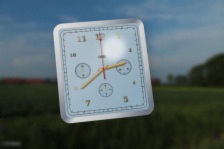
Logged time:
2,39
